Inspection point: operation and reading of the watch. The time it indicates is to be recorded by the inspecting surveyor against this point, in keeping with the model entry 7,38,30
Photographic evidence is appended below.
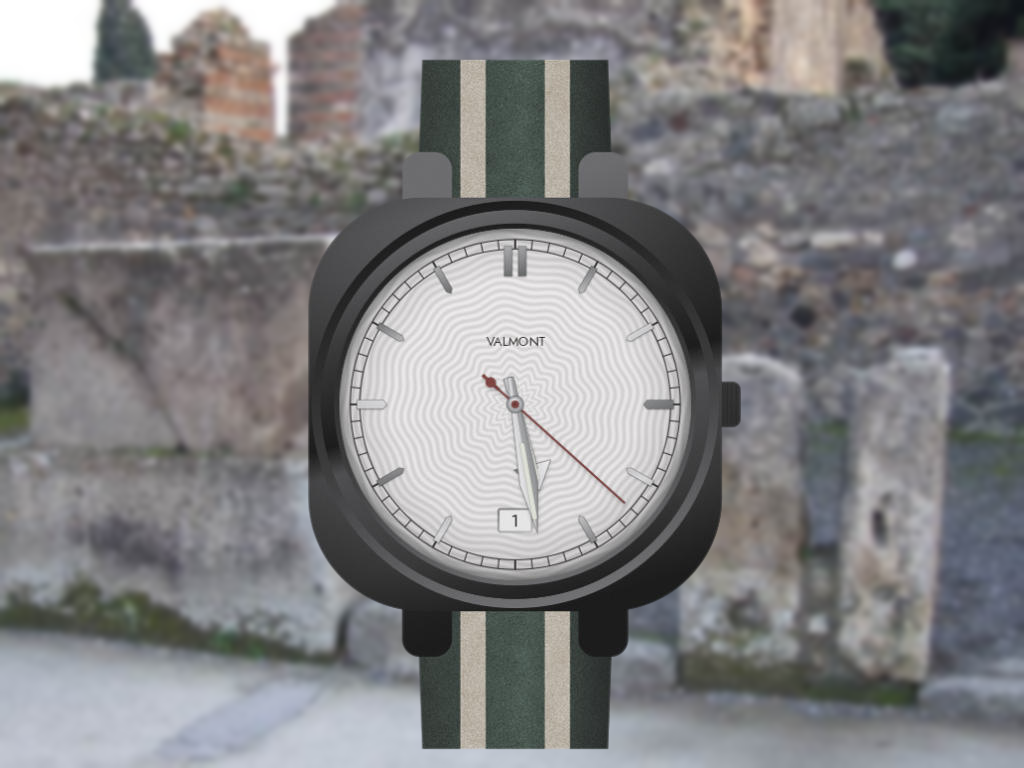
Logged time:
5,28,22
